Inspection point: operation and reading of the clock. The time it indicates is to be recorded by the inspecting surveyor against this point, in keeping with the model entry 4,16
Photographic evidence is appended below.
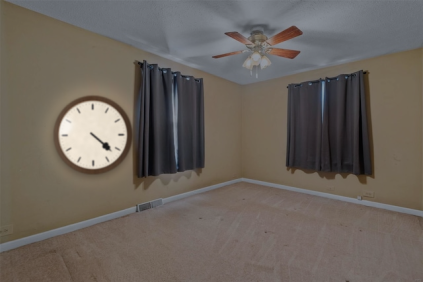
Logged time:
4,22
